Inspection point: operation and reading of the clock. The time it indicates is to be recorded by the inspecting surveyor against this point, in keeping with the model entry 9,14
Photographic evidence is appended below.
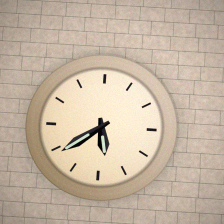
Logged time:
5,39
